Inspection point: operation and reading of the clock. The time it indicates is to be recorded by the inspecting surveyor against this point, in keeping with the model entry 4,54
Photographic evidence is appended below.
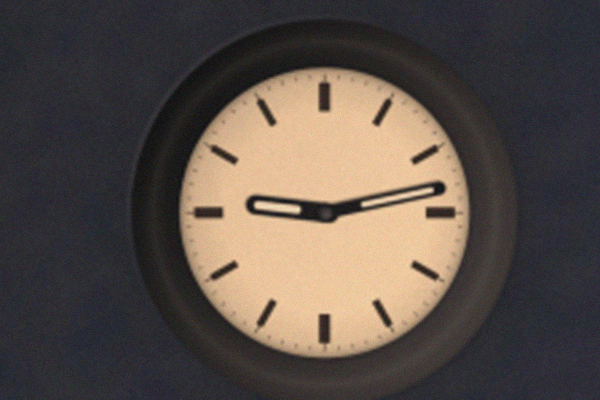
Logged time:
9,13
